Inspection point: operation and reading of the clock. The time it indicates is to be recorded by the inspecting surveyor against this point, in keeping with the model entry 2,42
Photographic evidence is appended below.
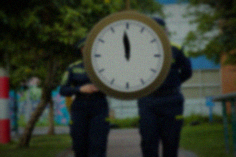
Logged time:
11,59
